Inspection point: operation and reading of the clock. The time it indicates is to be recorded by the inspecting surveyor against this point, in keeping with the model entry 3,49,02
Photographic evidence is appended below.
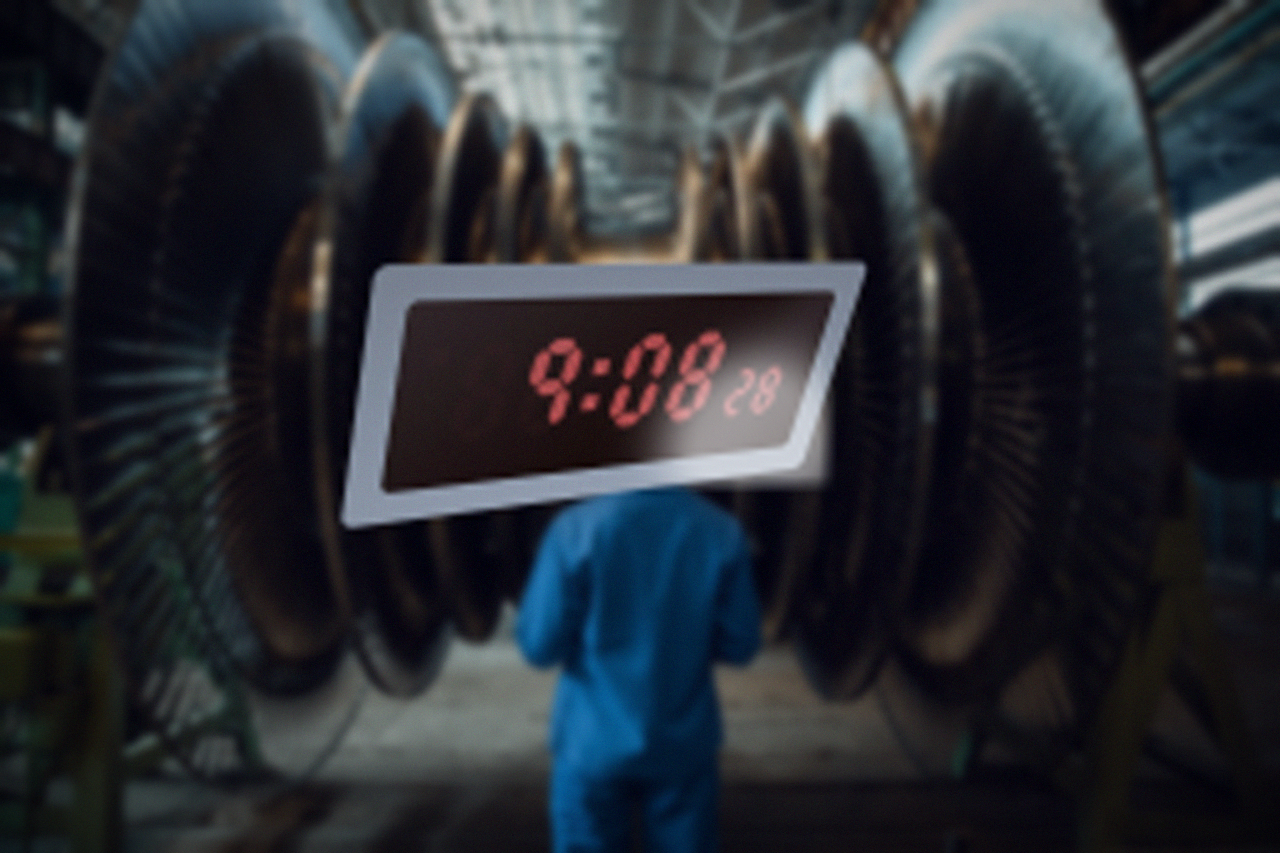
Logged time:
9,08,28
